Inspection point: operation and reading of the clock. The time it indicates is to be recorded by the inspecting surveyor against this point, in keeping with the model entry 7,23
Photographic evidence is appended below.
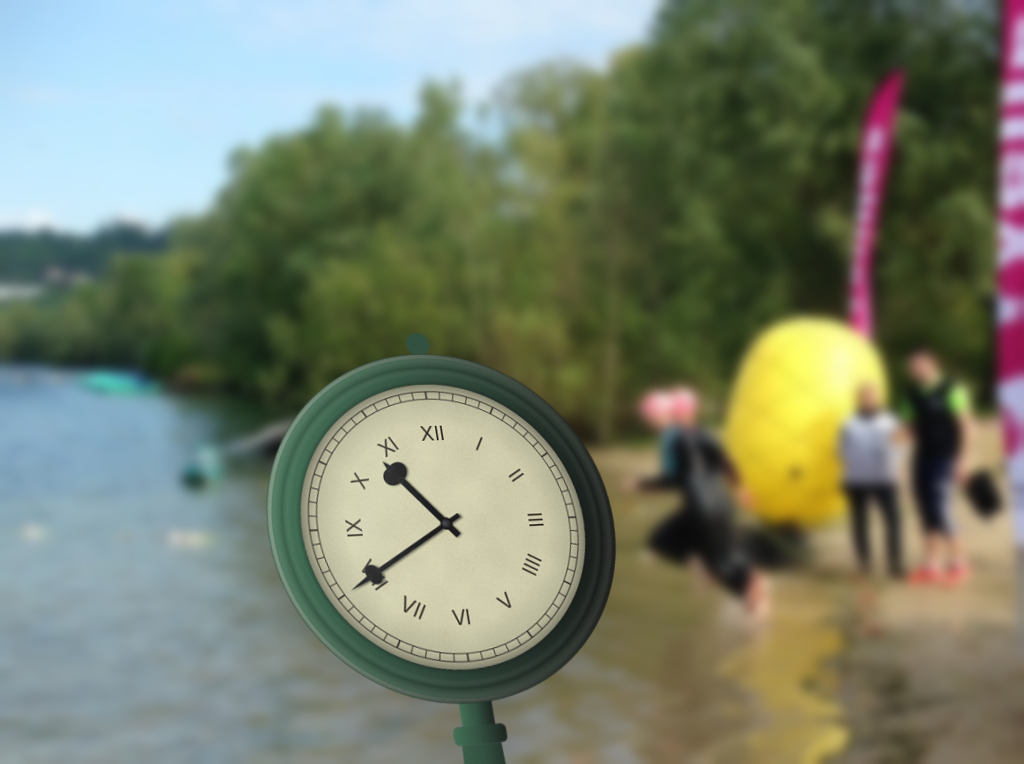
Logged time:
10,40
